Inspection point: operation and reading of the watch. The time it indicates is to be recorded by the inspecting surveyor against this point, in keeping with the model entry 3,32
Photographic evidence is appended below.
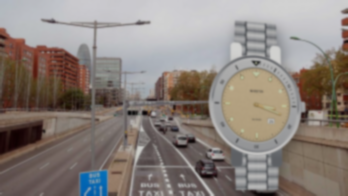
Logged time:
3,18
